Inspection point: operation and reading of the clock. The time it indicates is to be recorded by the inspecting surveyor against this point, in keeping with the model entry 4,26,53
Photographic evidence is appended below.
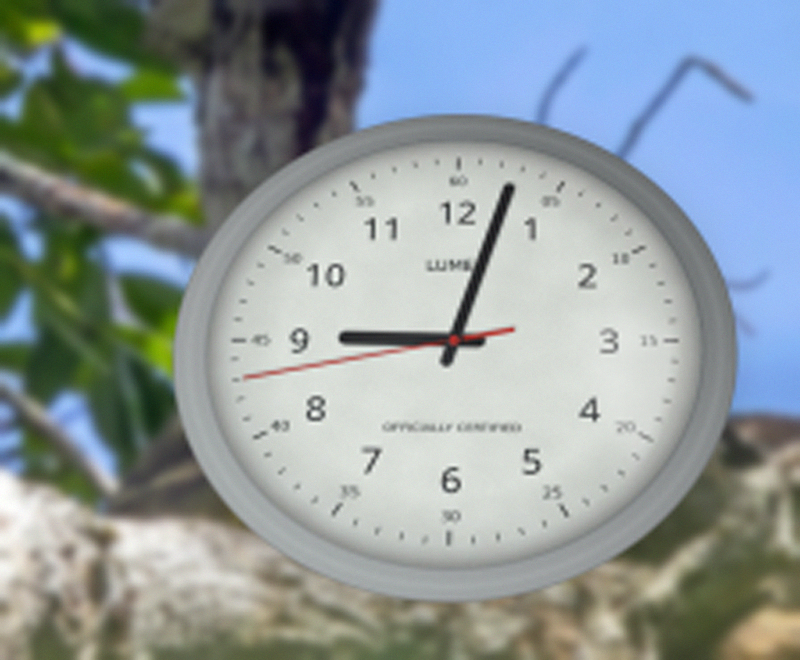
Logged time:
9,02,43
